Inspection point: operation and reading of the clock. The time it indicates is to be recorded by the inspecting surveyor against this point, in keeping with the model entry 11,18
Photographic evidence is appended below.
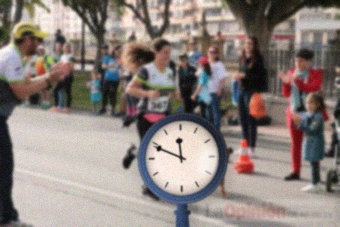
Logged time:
11,49
